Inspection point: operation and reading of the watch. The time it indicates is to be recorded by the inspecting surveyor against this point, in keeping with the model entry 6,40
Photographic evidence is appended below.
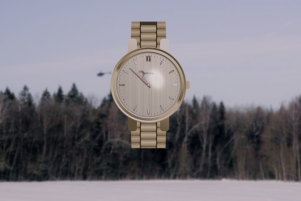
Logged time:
10,52
